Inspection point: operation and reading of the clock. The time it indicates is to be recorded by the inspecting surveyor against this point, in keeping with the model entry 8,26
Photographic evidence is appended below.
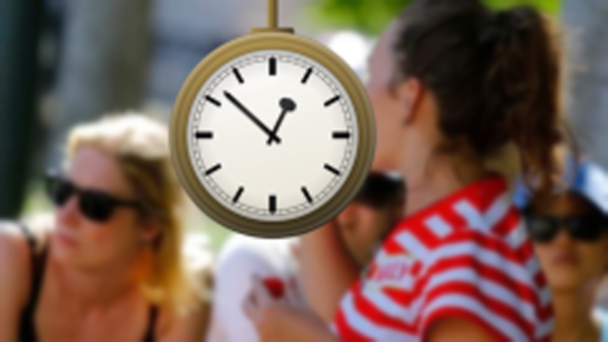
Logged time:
12,52
